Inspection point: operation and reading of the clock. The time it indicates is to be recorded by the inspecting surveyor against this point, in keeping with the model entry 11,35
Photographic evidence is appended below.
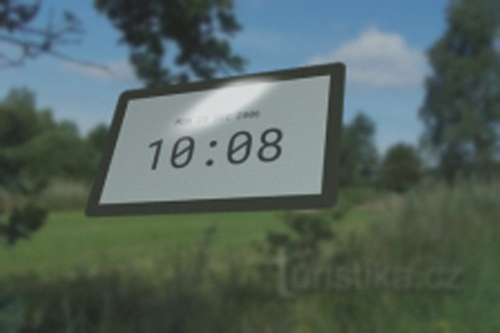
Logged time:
10,08
